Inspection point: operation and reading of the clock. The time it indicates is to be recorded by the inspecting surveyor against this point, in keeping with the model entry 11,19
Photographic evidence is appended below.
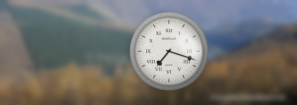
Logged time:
7,18
